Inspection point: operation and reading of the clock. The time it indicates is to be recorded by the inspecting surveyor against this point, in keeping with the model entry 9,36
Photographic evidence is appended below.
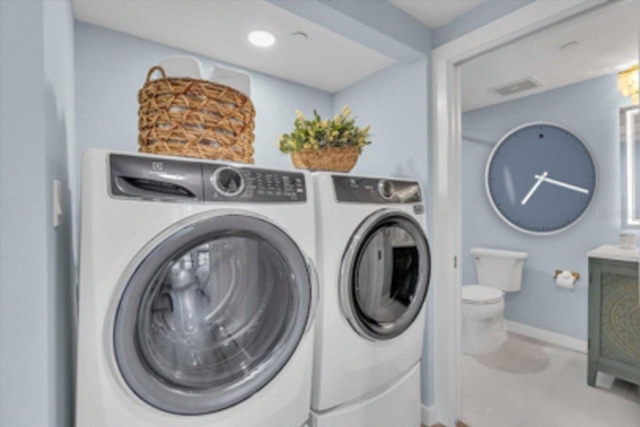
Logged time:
7,18
